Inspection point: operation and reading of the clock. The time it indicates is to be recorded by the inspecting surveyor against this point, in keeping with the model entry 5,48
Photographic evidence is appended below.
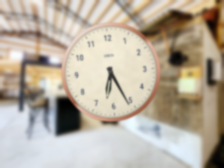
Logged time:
6,26
